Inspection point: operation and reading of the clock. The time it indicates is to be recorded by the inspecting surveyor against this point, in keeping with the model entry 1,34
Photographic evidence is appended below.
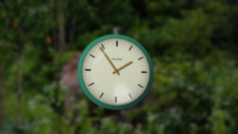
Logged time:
1,54
